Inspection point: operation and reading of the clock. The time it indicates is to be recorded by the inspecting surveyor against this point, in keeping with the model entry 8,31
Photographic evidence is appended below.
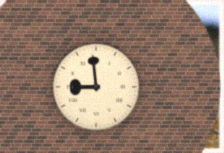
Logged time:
8,59
